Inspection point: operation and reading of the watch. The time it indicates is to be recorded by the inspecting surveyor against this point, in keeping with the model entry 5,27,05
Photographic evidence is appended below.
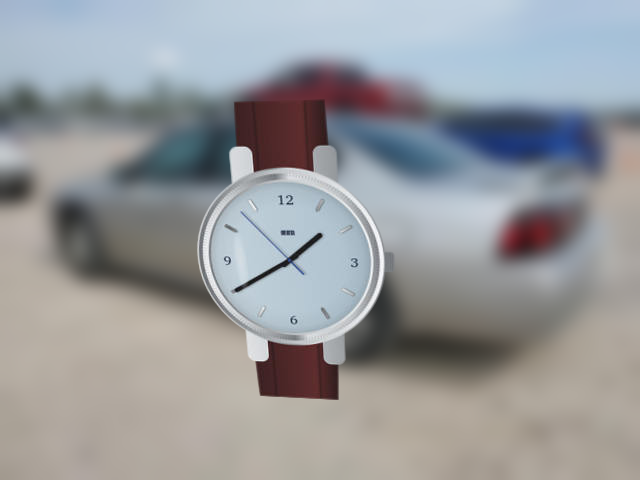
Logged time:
1,39,53
